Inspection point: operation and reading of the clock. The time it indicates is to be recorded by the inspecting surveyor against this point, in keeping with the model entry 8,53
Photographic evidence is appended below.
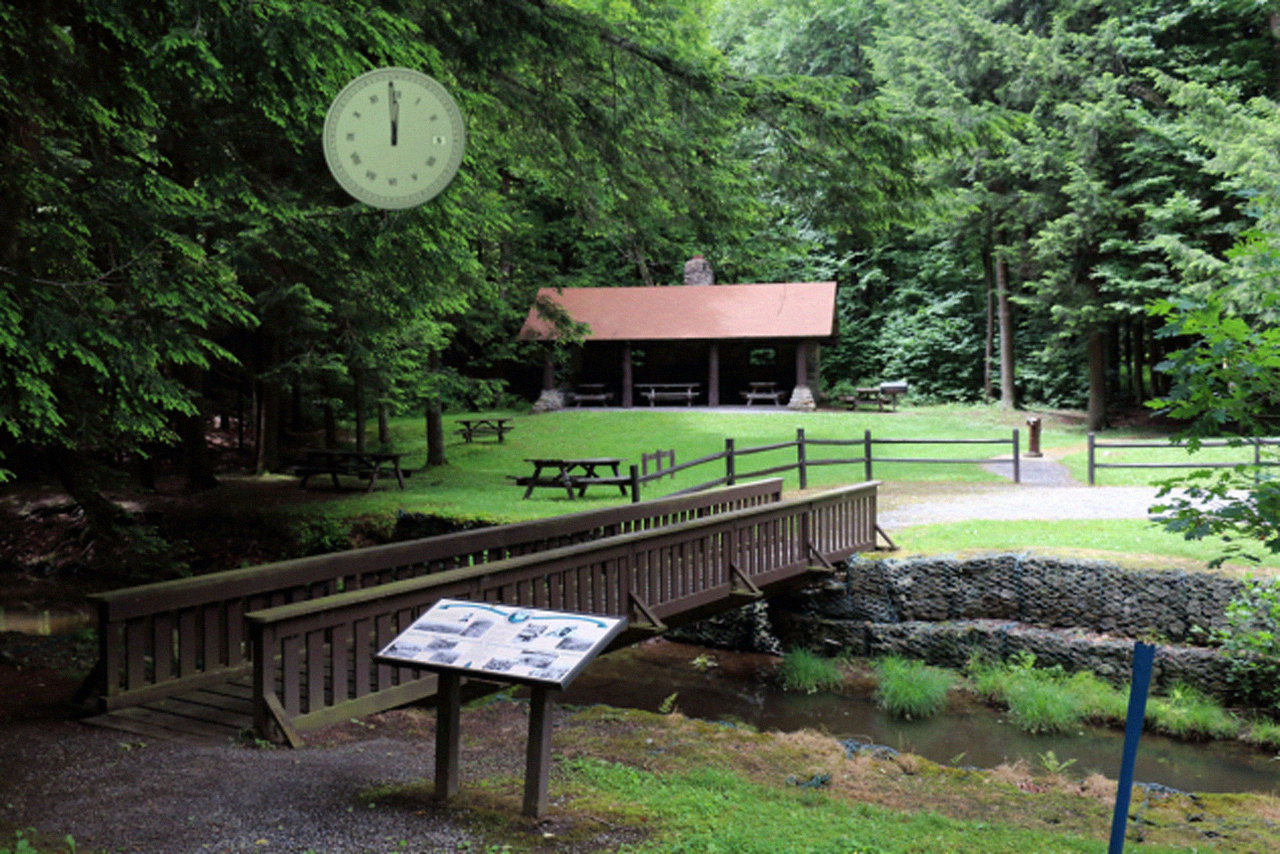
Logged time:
11,59
